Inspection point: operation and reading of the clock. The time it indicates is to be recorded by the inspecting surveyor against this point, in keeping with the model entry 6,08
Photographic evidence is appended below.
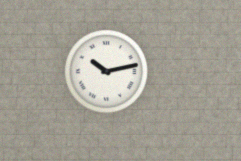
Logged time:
10,13
